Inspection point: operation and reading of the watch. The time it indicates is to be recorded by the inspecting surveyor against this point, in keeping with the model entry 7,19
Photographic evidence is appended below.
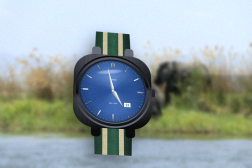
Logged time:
4,58
